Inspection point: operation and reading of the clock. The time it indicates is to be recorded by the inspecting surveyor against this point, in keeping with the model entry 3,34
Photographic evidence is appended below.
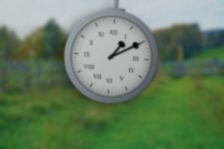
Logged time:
1,10
